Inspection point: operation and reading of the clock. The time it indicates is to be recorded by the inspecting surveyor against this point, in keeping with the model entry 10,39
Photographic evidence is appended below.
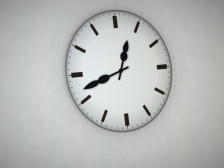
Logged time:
12,42
